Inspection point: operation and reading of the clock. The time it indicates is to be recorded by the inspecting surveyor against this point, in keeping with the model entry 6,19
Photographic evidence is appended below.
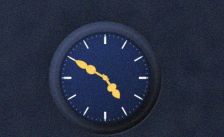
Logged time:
4,50
